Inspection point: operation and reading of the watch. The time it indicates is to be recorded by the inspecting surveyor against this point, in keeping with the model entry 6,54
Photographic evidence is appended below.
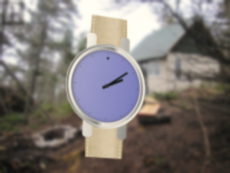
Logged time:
2,09
